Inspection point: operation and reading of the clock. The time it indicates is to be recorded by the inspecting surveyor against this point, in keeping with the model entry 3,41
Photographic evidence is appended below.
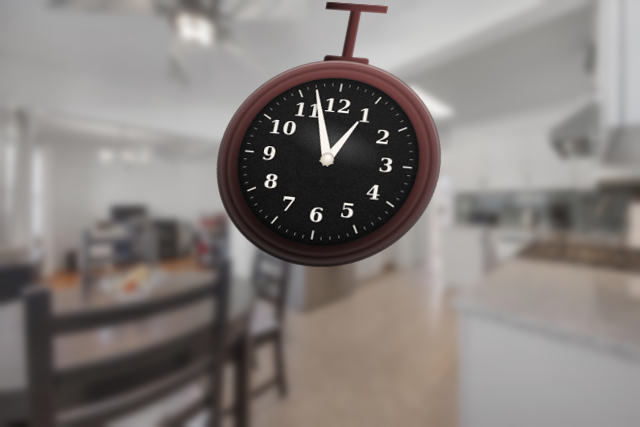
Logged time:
12,57
